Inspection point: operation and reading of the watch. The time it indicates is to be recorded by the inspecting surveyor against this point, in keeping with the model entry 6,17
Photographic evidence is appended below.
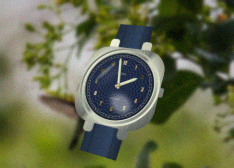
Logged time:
1,58
